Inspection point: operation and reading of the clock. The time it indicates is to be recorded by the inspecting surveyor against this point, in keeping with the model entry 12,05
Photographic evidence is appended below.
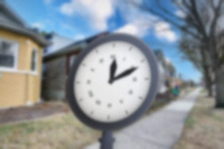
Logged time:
12,11
